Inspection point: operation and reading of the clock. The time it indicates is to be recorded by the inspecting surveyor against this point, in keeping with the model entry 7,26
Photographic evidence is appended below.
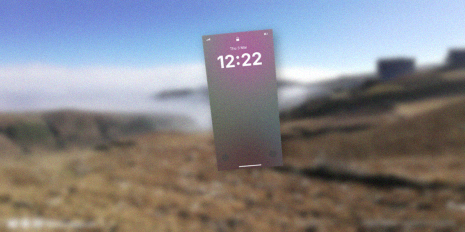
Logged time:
12,22
